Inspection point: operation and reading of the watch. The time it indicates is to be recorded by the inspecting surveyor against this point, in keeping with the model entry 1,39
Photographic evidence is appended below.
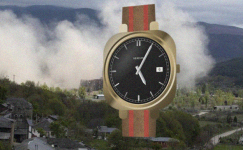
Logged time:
5,05
